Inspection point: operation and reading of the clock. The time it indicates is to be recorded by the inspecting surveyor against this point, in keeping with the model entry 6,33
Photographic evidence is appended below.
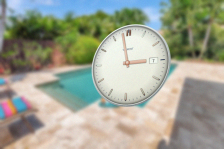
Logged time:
2,58
